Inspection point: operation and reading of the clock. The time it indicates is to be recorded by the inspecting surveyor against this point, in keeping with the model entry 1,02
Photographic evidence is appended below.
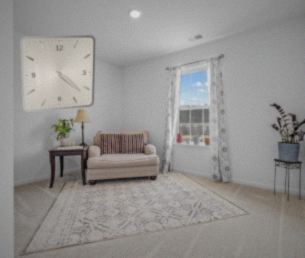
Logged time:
4,22
